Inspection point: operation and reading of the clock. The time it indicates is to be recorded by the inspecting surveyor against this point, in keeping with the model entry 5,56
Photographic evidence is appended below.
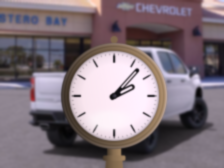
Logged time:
2,07
